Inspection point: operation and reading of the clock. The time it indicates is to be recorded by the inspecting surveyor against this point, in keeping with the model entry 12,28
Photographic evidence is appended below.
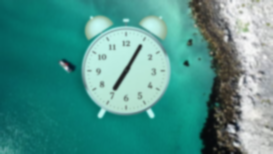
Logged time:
7,05
